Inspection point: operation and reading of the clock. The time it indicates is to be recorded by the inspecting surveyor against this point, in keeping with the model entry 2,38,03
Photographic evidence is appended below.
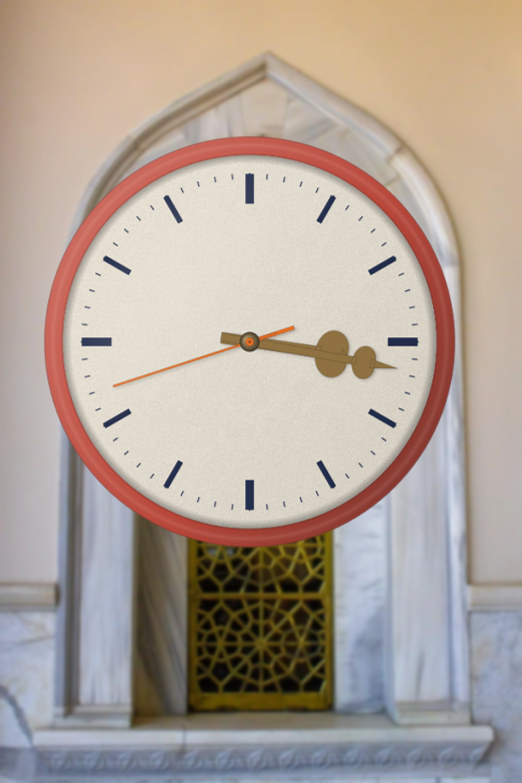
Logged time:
3,16,42
